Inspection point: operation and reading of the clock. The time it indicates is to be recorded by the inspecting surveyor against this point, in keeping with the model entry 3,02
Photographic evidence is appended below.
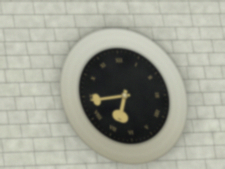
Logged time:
6,44
